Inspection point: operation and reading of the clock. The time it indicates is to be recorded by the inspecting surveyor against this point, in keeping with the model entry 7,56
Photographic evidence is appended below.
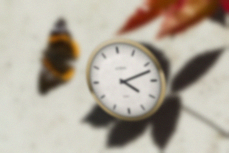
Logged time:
4,12
